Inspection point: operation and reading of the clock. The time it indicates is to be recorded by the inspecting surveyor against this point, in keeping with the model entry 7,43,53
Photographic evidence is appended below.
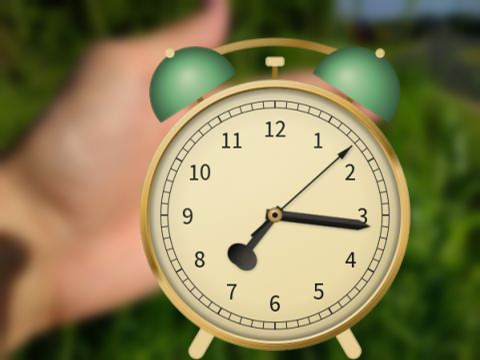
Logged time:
7,16,08
